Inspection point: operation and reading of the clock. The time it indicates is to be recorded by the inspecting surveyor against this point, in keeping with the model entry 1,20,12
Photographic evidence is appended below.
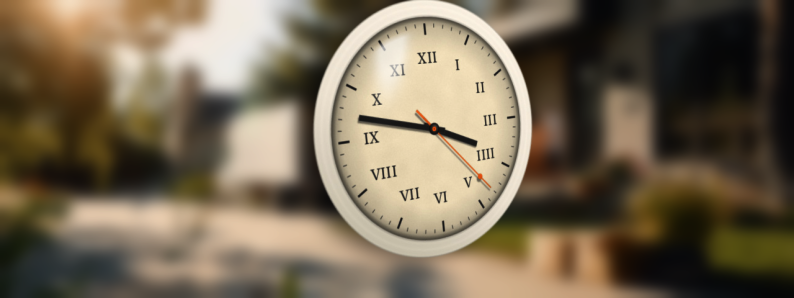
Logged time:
3,47,23
